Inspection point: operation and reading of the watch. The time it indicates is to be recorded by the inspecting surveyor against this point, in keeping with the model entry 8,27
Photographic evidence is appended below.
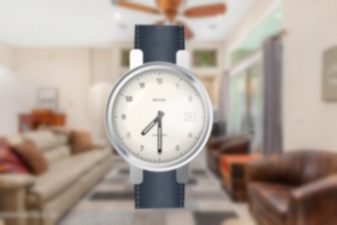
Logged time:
7,30
